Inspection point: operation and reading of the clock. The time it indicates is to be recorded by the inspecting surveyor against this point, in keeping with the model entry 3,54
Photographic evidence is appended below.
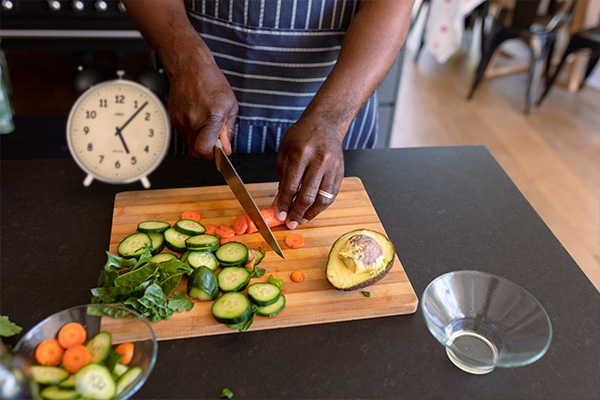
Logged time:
5,07
